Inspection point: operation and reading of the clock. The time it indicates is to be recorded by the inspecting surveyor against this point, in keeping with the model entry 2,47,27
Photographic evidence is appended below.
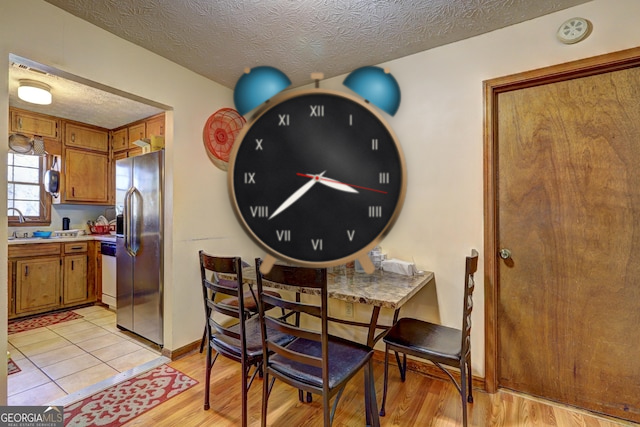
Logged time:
3,38,17
